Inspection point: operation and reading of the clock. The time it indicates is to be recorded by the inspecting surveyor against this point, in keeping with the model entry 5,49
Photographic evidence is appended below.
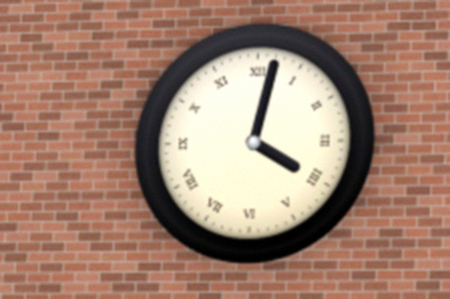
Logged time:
4,02
